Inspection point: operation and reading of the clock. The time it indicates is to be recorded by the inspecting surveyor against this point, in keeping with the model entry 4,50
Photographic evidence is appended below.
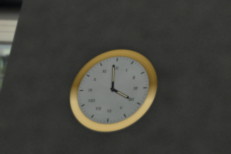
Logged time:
3,59
